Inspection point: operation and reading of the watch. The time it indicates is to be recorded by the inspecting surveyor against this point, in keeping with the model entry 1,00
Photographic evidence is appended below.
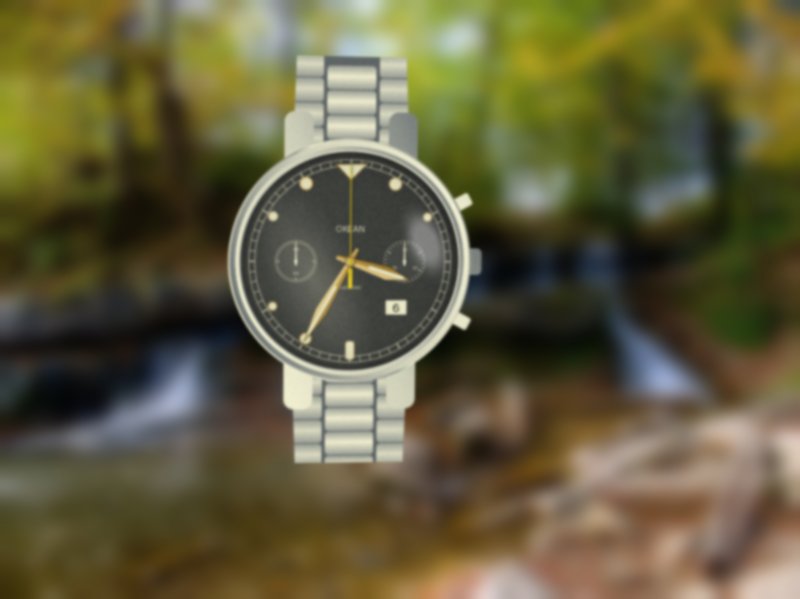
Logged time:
3,35
